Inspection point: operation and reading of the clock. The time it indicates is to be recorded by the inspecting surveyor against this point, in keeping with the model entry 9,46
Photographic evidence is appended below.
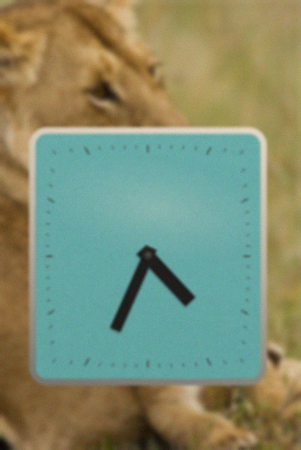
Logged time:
4,34
